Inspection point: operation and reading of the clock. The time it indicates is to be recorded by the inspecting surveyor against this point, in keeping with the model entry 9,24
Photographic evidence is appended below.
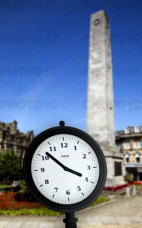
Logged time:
3,52
